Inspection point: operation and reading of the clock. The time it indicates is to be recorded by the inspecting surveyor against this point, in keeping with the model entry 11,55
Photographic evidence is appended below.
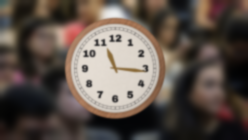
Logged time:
11,16
